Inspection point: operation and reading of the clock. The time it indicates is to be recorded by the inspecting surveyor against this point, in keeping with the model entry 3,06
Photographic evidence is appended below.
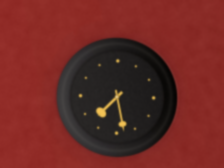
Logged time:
7,28
